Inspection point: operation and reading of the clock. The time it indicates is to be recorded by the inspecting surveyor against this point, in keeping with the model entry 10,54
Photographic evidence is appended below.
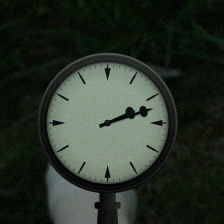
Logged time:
2,12
